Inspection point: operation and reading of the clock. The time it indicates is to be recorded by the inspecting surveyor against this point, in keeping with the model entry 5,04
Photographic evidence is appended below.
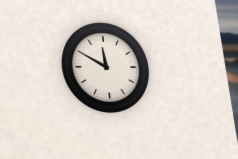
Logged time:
11,50
